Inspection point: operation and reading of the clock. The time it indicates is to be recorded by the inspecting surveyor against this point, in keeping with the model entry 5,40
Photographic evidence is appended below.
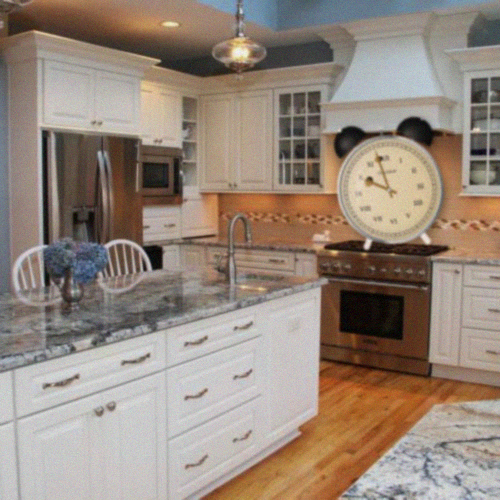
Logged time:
9,58
